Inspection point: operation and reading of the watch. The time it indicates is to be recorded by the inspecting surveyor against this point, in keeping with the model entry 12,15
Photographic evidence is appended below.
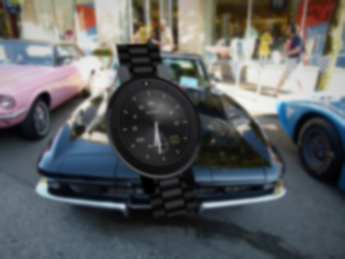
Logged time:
6,31
